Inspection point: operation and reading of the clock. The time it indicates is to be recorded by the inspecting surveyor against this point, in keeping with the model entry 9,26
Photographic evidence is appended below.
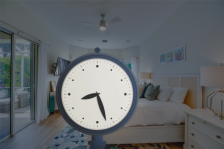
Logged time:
8,27
